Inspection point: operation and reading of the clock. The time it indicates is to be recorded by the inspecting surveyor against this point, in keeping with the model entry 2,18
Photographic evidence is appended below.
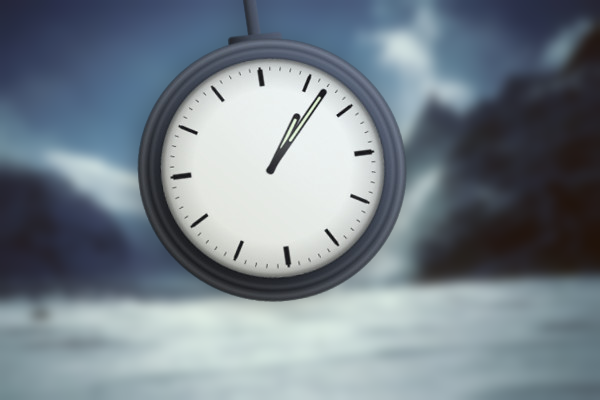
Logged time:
1,07
